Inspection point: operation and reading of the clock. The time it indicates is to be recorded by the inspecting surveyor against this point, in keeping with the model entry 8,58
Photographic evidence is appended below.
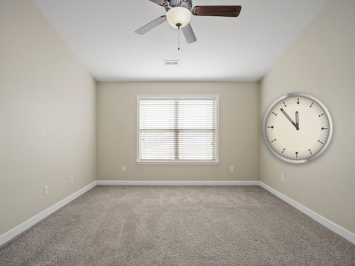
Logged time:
11,53
